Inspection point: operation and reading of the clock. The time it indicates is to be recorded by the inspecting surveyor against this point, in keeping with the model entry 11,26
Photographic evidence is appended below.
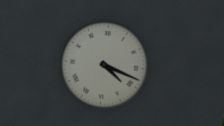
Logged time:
4,18
